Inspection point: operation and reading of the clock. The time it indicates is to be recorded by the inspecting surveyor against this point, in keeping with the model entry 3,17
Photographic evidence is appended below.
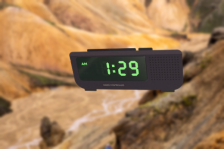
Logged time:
1,29
